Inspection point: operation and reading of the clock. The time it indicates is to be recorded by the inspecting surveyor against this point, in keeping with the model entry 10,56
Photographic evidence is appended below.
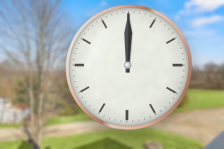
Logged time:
12,00
